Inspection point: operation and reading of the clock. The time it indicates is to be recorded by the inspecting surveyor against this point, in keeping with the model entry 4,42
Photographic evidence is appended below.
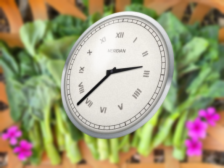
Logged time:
2,37
